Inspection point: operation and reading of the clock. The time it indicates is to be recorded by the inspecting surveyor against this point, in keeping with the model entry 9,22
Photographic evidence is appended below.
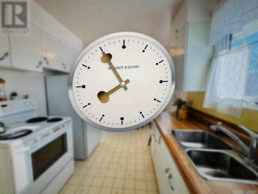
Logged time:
7,55
